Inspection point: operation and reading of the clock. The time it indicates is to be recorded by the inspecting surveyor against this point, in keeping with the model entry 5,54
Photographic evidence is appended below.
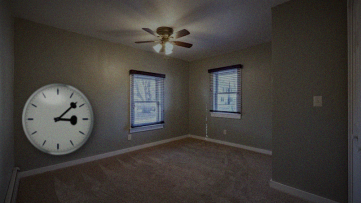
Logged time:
3,08
